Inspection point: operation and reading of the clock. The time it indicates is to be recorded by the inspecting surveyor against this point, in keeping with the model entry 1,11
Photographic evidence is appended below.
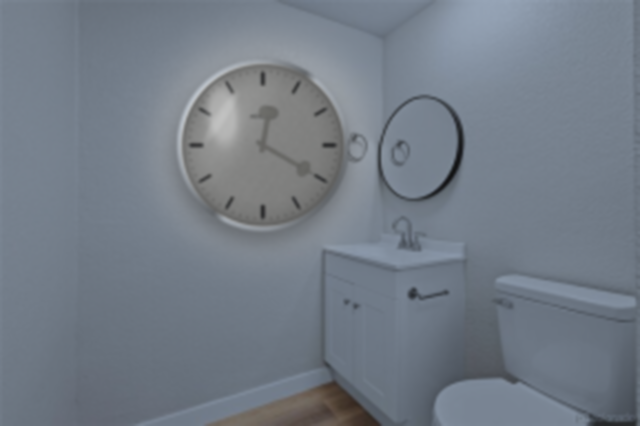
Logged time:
12,20
